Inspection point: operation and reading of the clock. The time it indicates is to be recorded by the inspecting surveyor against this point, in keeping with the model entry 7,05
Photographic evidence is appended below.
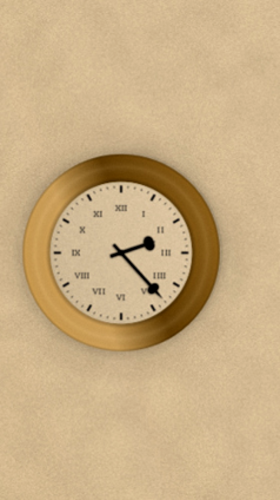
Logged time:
2,23
